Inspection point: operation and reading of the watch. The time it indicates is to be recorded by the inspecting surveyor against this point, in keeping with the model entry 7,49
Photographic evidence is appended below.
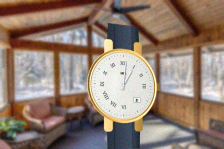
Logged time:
1,01
